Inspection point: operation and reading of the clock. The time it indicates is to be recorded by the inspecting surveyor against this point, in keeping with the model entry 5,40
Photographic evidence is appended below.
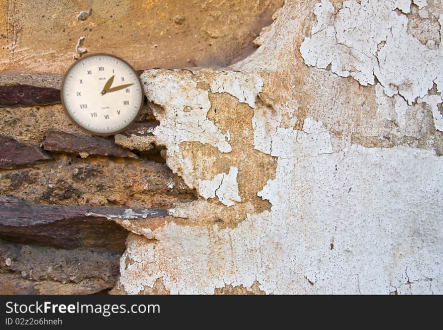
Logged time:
1,13
